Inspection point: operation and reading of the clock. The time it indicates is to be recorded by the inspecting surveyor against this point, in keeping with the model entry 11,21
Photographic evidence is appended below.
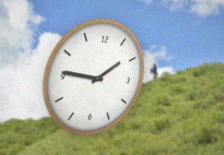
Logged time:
1,46
